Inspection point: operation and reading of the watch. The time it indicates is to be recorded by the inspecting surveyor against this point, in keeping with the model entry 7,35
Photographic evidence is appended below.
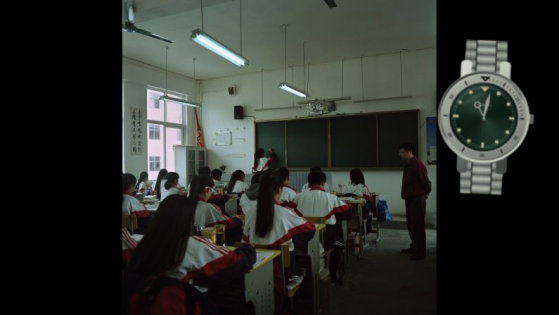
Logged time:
11,02
